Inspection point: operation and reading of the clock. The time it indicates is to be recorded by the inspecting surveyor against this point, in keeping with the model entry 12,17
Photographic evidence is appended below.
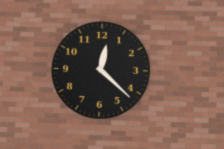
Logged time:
12,22
